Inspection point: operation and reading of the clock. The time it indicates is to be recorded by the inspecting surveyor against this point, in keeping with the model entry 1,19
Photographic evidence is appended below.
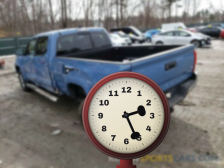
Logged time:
2,26
